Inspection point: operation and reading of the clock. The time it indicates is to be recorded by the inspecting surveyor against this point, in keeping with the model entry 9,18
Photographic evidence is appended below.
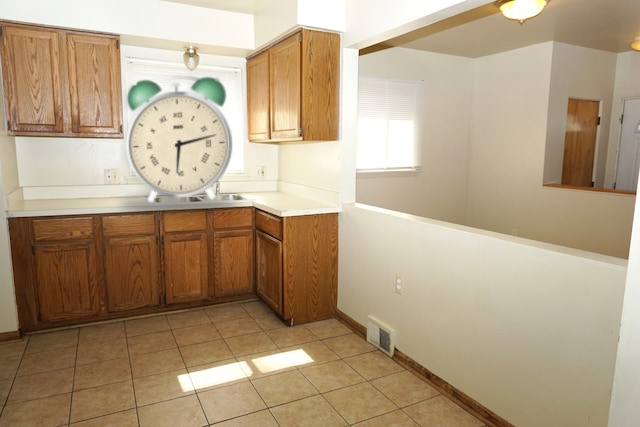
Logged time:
6,13
